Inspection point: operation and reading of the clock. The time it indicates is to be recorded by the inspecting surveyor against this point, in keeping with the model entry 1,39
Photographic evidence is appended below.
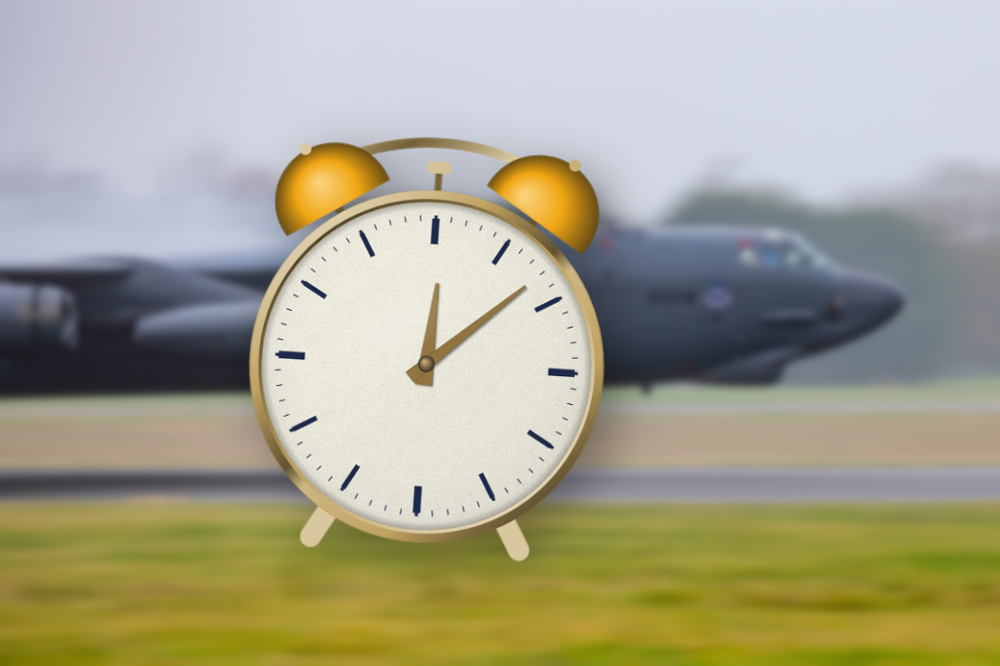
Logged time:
12,08
